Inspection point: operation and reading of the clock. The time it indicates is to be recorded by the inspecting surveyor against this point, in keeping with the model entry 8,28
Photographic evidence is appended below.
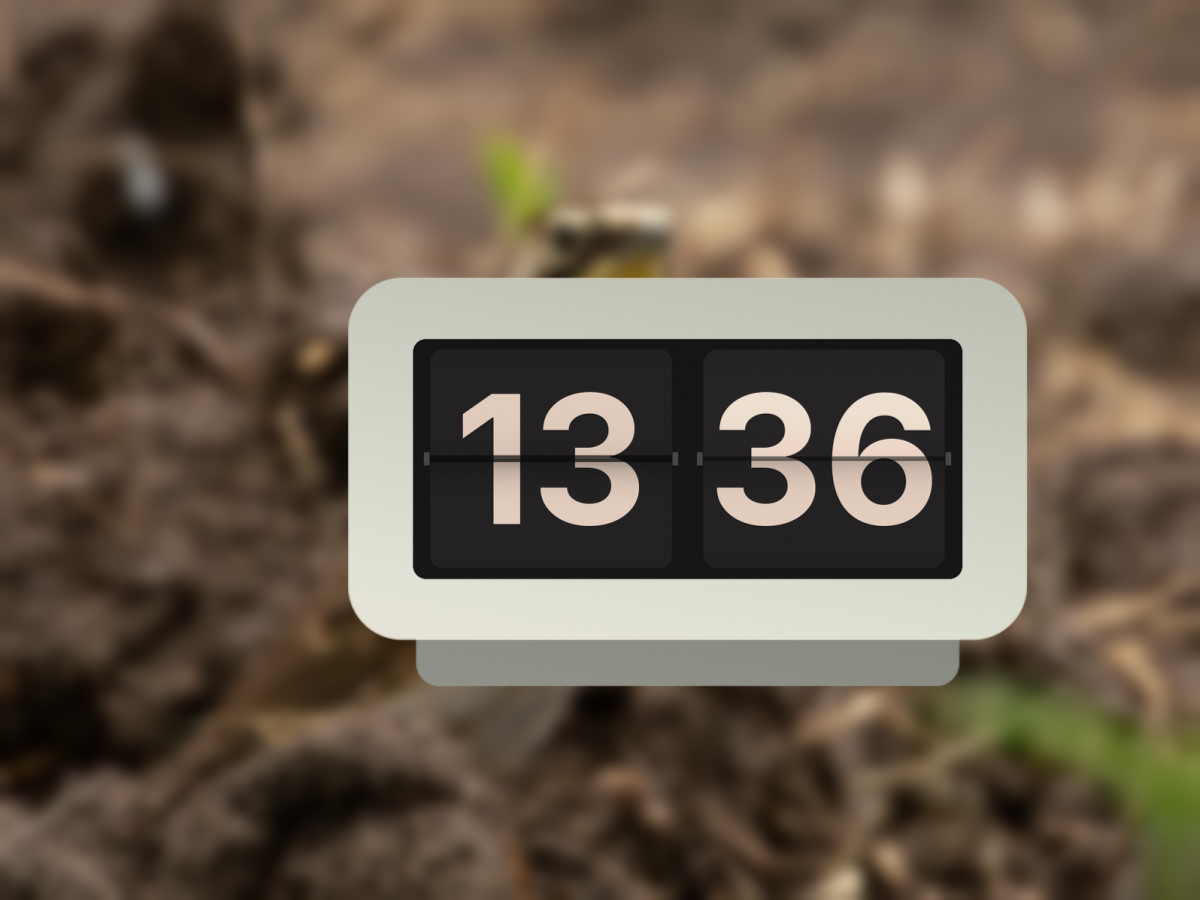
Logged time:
13,36
